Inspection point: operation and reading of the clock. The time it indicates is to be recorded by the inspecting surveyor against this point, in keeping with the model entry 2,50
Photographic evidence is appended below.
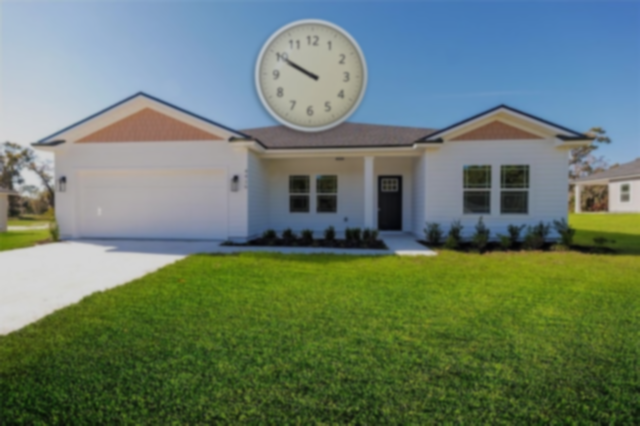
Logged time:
9,50
